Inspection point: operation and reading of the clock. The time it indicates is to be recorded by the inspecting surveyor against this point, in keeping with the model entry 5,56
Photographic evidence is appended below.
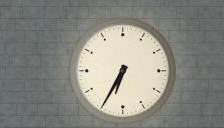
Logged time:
6,35
